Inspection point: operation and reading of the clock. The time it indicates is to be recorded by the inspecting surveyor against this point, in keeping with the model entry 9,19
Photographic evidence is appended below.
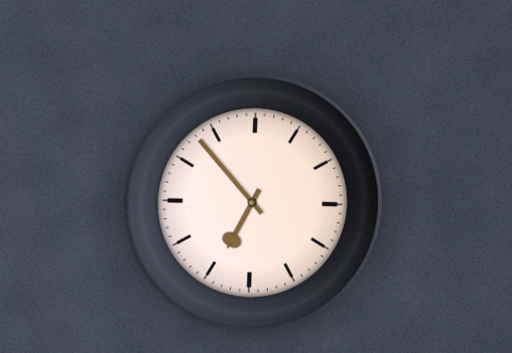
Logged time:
6,53
